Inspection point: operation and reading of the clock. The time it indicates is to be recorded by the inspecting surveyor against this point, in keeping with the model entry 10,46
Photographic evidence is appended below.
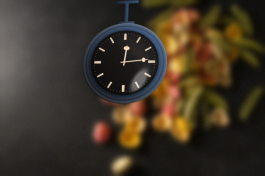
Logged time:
12,14
